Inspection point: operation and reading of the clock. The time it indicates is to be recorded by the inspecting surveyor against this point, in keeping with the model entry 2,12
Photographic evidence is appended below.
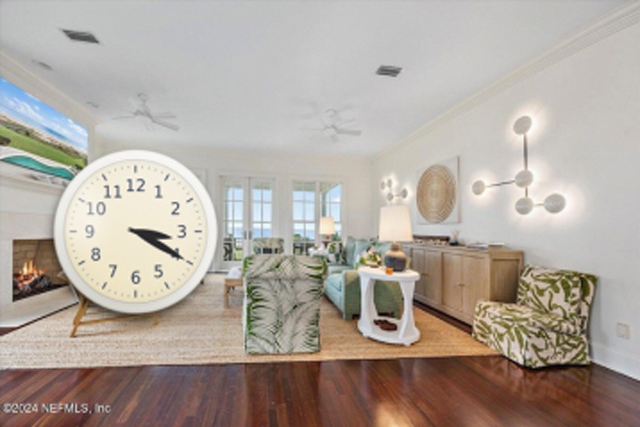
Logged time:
3,20
